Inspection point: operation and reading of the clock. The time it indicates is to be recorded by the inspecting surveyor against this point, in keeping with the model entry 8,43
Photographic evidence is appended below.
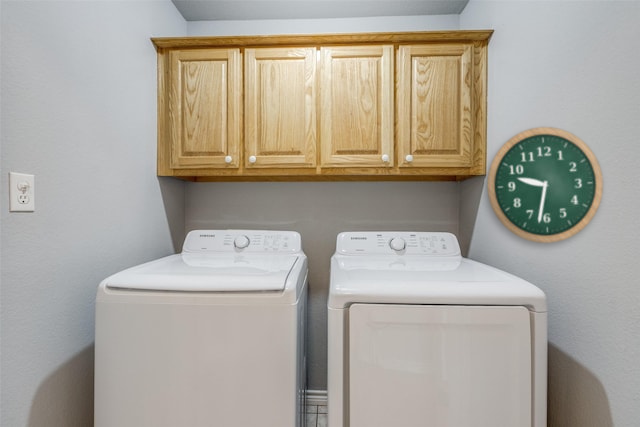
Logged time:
9,32
